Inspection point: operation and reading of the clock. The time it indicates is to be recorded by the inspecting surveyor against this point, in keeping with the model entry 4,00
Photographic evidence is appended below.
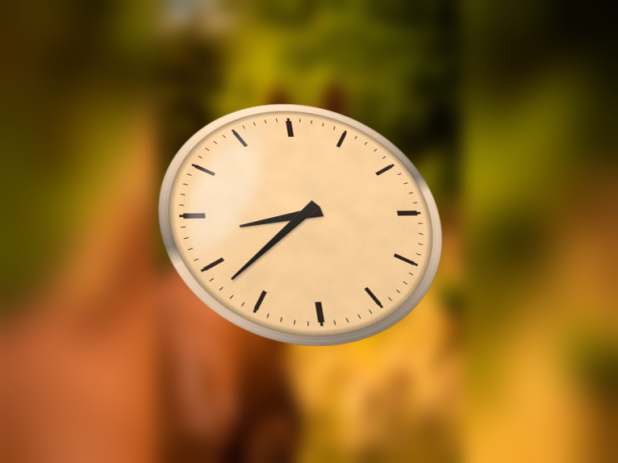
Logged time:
8,38
